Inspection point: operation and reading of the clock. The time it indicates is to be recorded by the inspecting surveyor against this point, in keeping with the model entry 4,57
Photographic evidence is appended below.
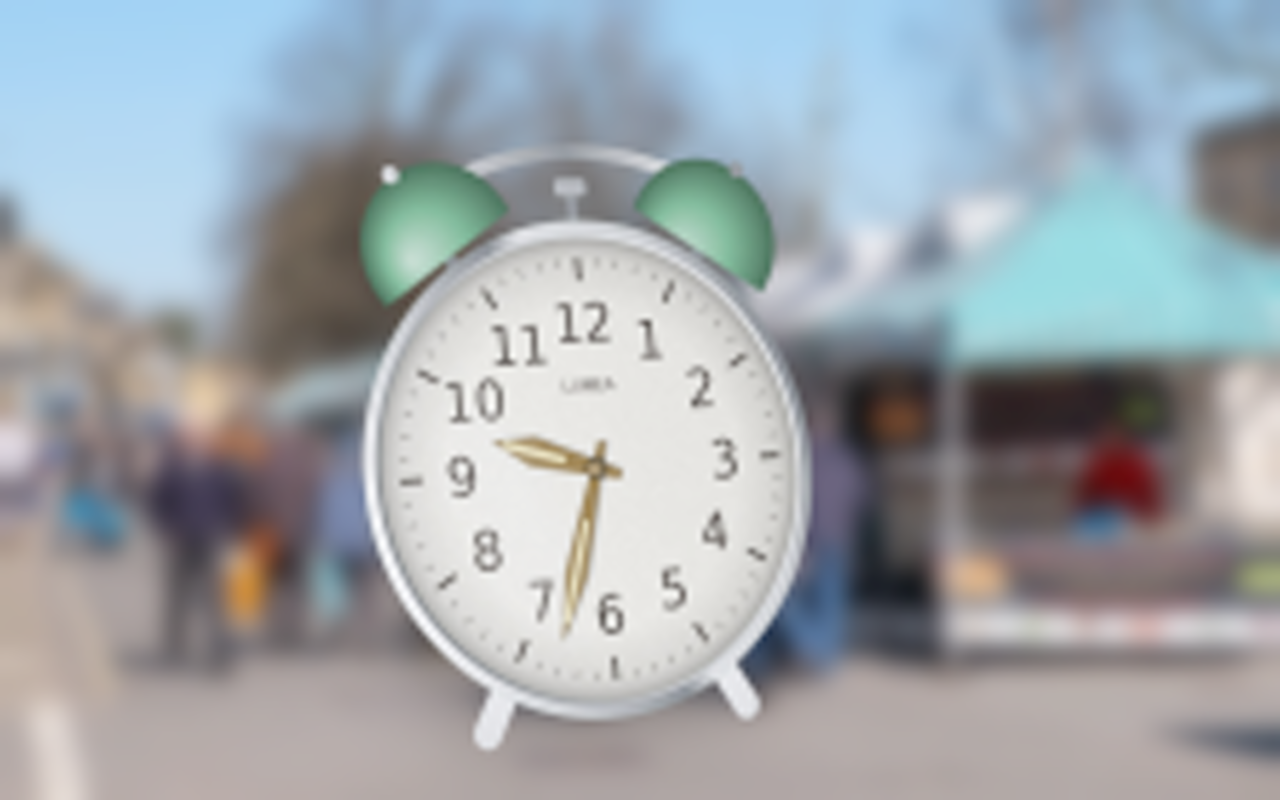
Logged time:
9,33
